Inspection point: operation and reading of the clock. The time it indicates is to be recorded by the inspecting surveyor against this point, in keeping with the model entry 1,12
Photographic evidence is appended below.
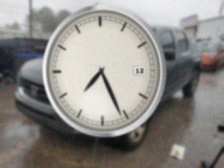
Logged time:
7,26
